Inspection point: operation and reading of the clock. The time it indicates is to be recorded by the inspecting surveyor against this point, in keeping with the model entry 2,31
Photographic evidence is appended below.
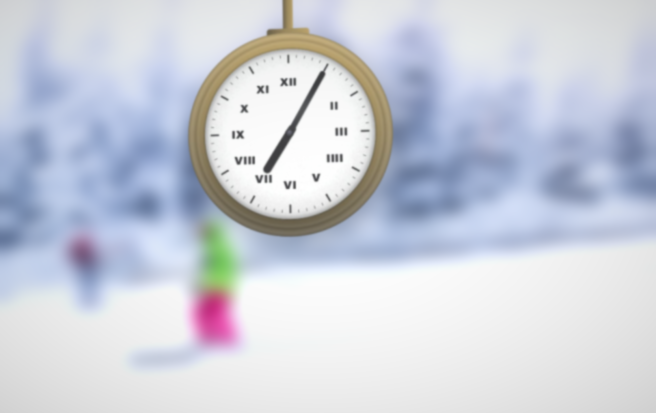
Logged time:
7,05
